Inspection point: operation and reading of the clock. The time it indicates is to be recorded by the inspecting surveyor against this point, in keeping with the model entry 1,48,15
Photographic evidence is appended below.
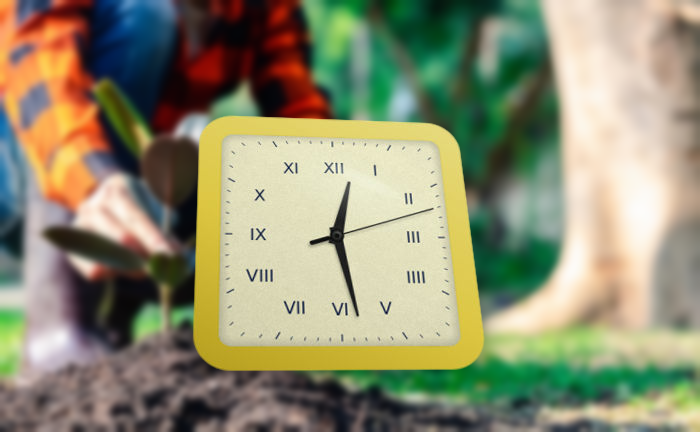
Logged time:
12,28,12
